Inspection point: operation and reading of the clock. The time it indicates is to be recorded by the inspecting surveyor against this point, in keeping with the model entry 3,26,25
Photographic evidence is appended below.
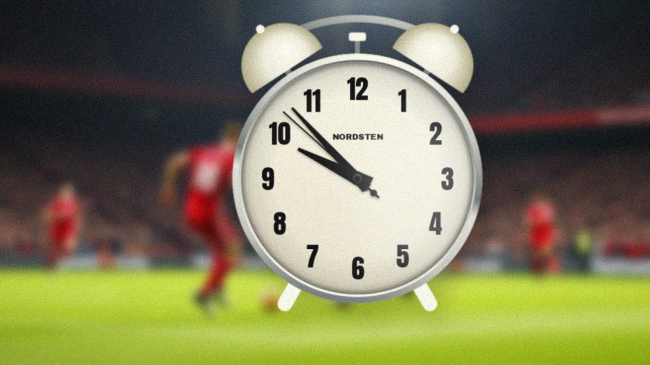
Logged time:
9,52,52
